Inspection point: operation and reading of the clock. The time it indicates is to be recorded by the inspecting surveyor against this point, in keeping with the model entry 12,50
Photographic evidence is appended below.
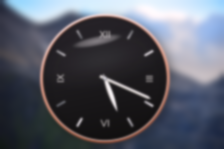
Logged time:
5,19
